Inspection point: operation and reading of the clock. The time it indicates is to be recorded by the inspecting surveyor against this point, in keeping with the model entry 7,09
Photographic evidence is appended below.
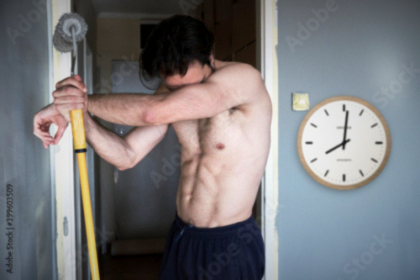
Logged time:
8,01
